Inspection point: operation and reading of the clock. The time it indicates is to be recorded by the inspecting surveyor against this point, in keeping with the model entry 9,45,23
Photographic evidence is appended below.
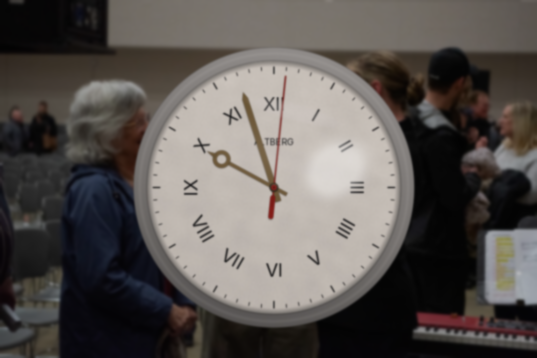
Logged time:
9,57,01
